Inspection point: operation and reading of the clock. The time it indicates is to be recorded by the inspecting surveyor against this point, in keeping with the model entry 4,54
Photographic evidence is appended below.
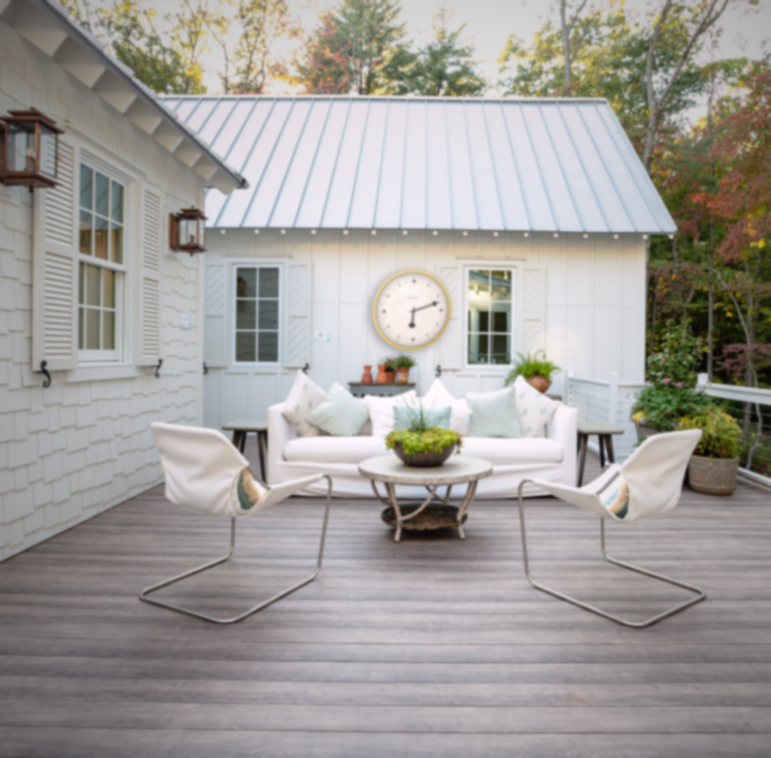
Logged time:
6,12
